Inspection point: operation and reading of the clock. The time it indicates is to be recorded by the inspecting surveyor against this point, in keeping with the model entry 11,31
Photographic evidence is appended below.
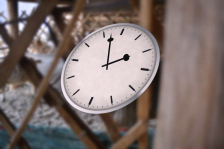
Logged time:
1,57
